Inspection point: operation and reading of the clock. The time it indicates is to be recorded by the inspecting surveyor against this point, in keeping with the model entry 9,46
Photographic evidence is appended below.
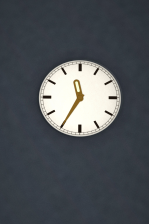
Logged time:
11,35
